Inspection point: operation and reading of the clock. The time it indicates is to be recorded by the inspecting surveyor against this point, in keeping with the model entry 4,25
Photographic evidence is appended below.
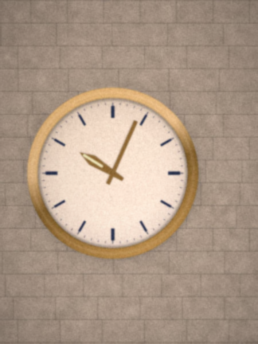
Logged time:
10,04
